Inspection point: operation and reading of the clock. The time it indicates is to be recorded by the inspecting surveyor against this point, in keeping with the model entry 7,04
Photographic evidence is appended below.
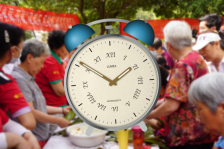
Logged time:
1,51
